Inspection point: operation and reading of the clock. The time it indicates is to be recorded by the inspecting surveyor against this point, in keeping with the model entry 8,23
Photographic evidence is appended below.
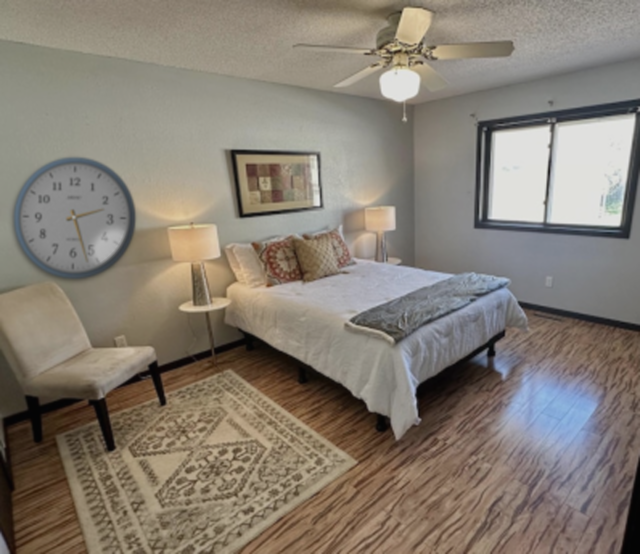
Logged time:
2,27
